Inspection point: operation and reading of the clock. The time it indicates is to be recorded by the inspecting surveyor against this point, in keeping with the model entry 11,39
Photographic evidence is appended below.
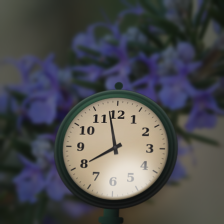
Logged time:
7,58
